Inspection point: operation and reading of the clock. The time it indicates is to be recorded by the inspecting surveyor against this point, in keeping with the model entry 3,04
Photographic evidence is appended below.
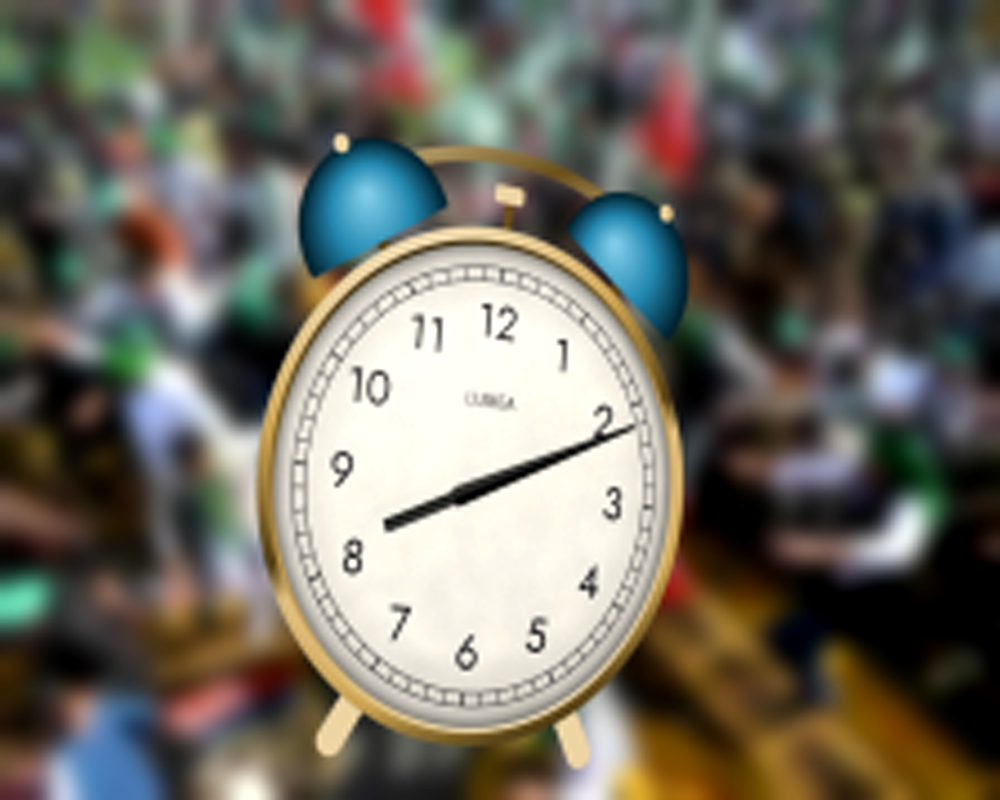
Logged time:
8,11
